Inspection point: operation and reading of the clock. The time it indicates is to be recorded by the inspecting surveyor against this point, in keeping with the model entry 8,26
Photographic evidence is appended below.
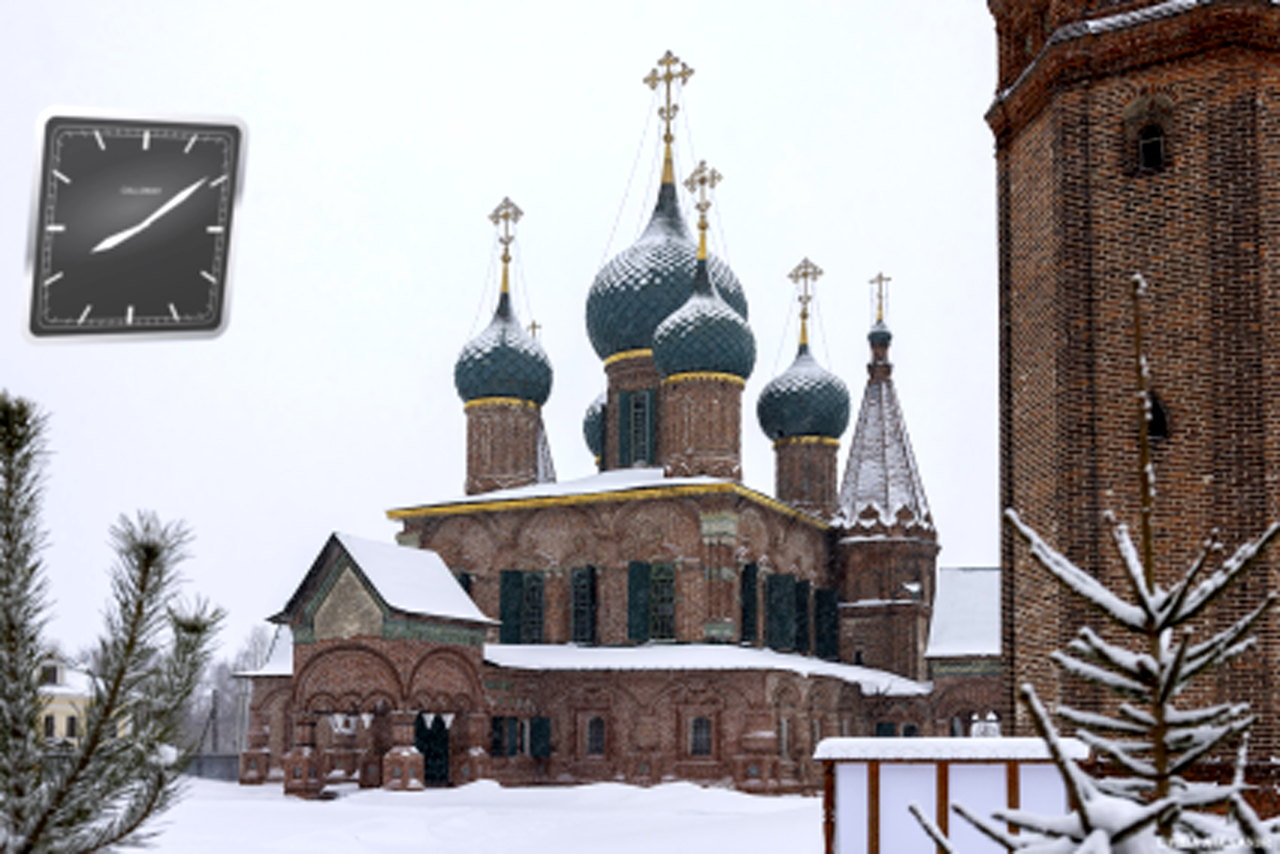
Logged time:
8,09
